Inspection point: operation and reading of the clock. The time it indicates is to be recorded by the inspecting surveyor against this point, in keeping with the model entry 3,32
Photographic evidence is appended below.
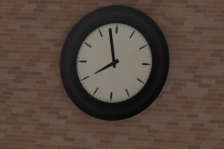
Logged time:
7,58
